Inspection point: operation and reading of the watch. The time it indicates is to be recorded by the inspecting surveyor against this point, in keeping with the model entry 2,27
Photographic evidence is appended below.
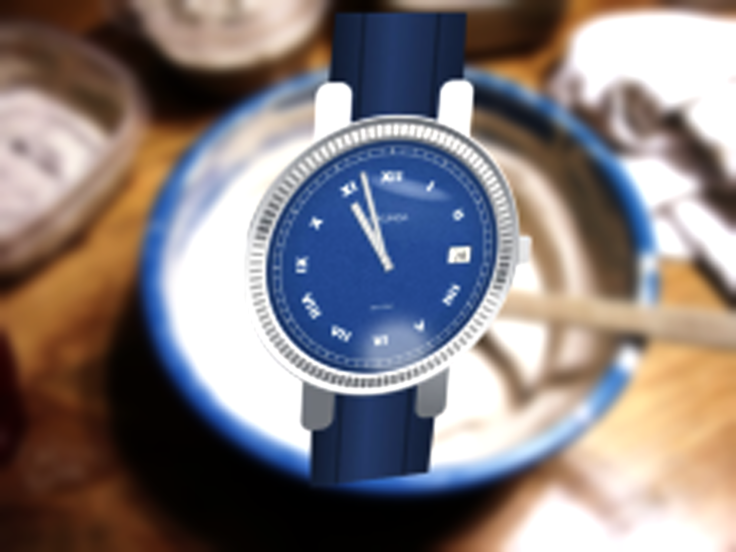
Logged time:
10,57
